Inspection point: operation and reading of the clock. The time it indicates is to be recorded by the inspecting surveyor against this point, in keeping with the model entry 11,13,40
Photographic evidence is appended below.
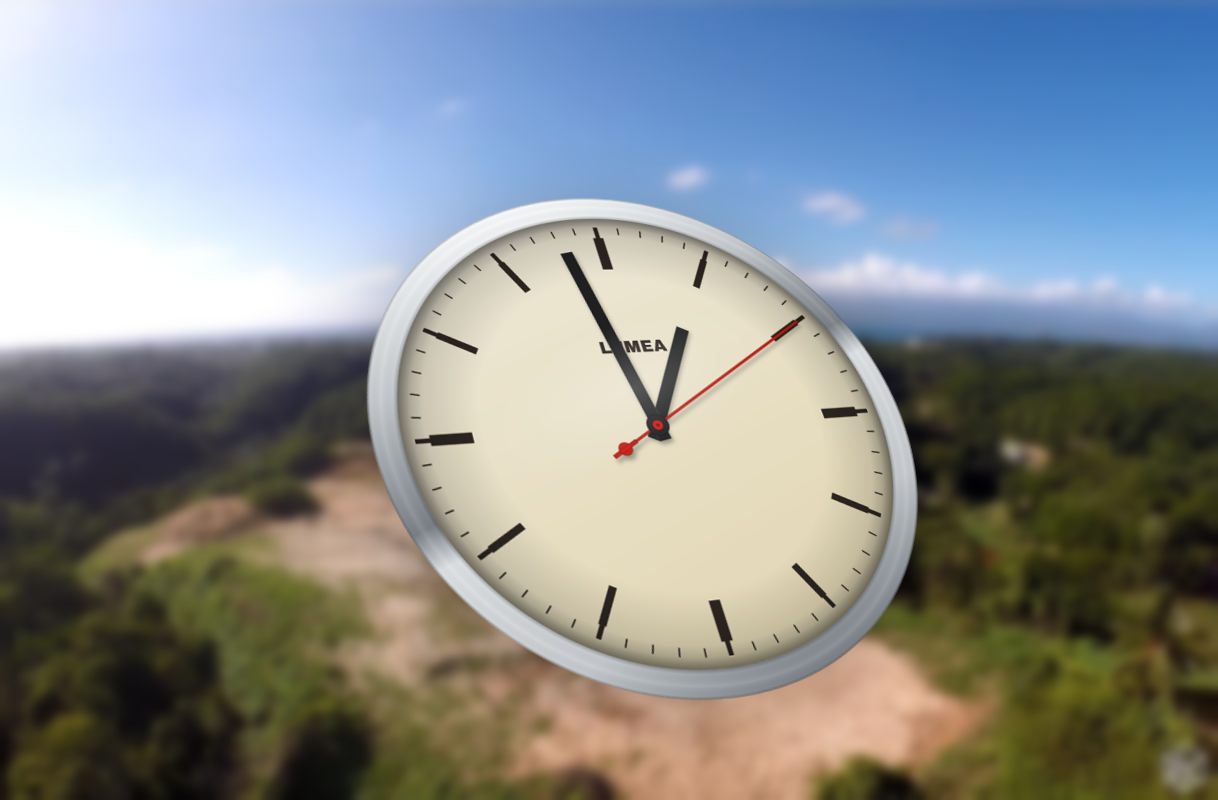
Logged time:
12,58,10
